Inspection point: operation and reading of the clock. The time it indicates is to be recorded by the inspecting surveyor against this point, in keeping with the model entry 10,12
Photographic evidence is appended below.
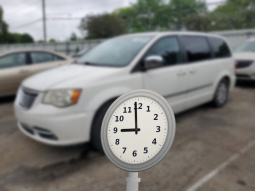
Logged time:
8,59
